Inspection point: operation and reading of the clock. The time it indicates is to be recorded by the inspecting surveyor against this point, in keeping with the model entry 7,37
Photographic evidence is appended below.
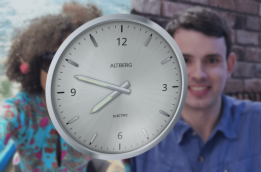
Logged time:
7,48
